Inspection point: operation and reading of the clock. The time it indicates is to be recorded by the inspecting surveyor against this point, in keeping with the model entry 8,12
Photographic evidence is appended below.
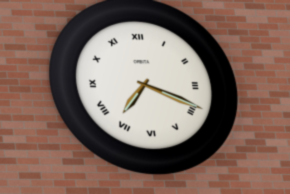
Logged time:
7,19
